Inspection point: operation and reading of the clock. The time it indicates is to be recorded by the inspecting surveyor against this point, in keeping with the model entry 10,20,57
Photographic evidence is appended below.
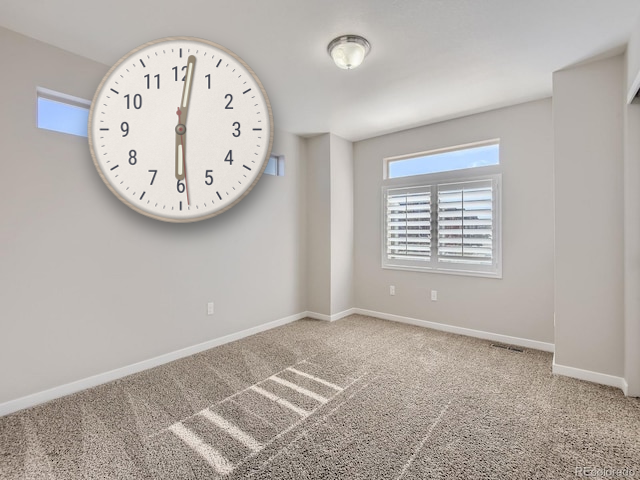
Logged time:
6,01,29
